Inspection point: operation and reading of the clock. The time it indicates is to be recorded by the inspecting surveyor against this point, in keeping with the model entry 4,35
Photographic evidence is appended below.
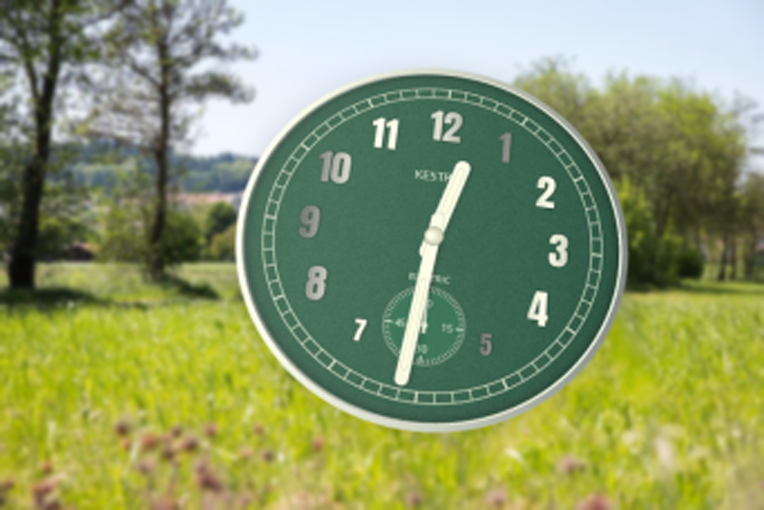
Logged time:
12,31
